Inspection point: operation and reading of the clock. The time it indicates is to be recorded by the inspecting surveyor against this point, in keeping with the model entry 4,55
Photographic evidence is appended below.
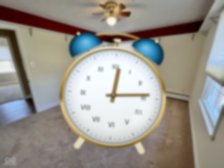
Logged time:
12,14
